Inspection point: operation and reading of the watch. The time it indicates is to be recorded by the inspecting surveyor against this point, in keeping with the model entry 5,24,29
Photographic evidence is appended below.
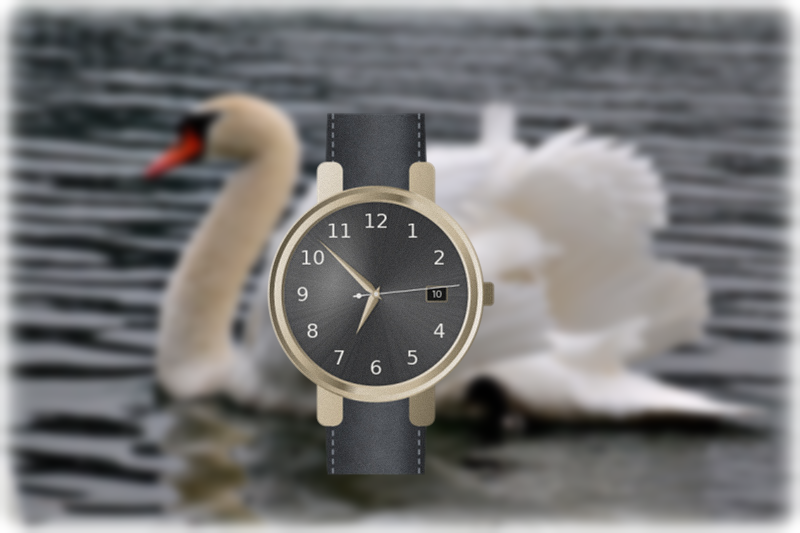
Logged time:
6,52,14
